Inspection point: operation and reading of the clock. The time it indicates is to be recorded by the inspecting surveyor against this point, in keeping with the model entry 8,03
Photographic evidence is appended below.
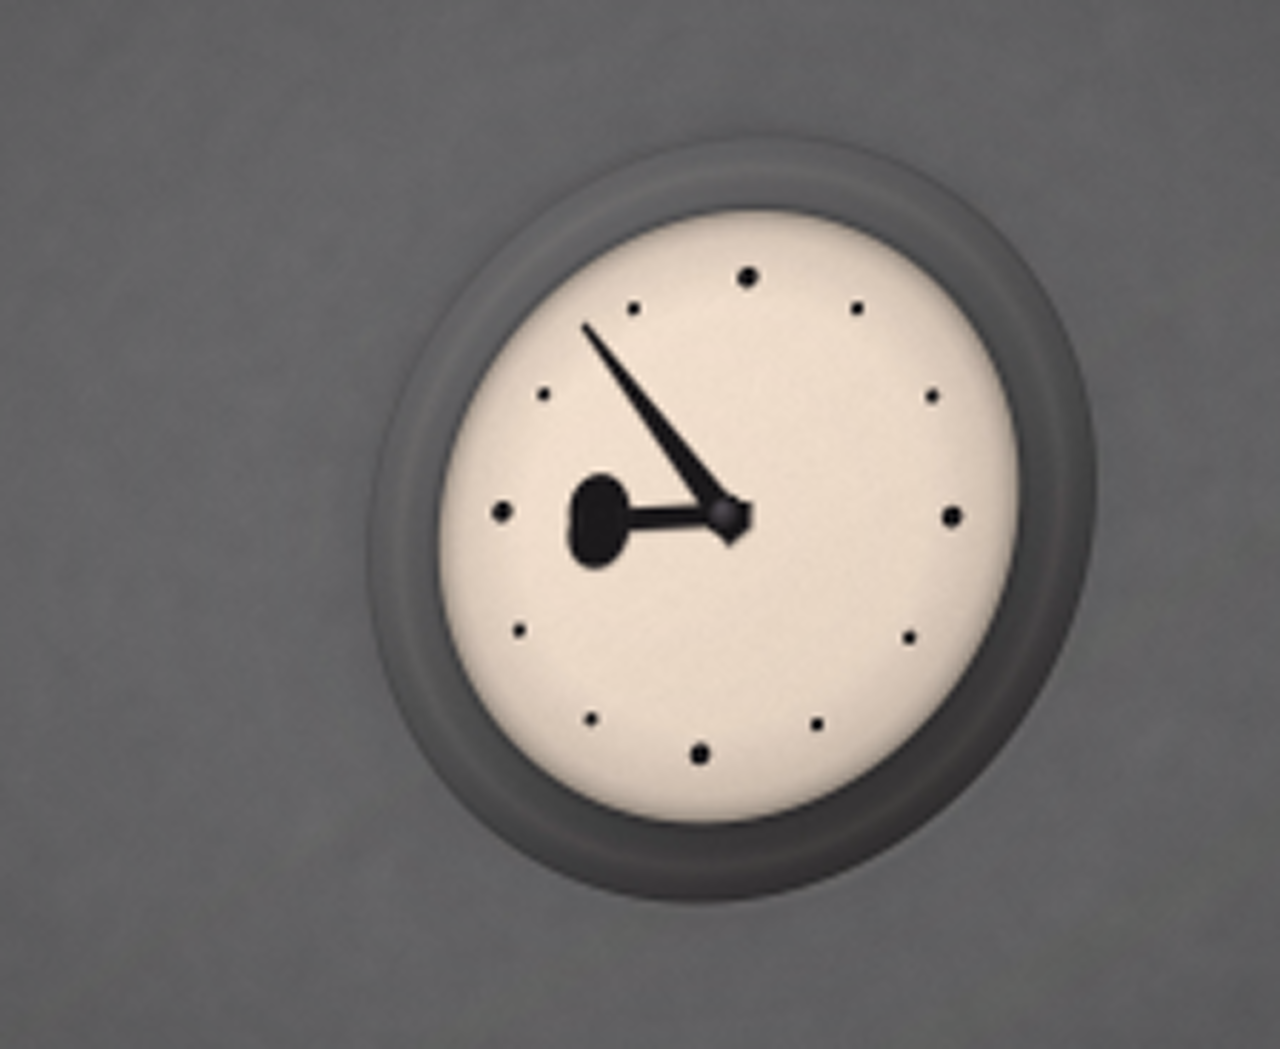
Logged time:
8,53
